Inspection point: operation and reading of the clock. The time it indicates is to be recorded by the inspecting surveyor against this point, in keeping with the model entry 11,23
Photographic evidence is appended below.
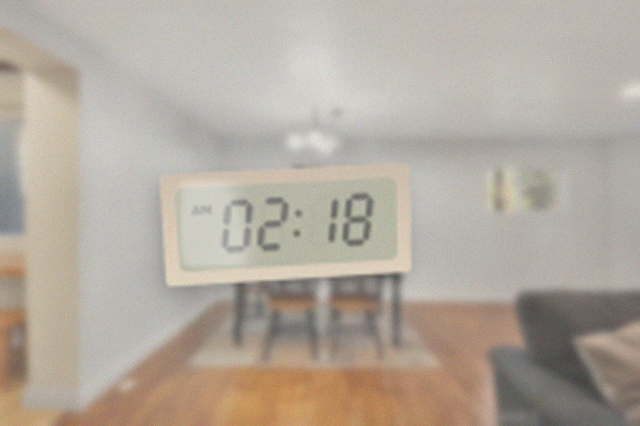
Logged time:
2,18
